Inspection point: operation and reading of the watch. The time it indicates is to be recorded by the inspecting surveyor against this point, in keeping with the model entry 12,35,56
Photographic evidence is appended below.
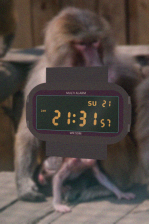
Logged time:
21,31,57
